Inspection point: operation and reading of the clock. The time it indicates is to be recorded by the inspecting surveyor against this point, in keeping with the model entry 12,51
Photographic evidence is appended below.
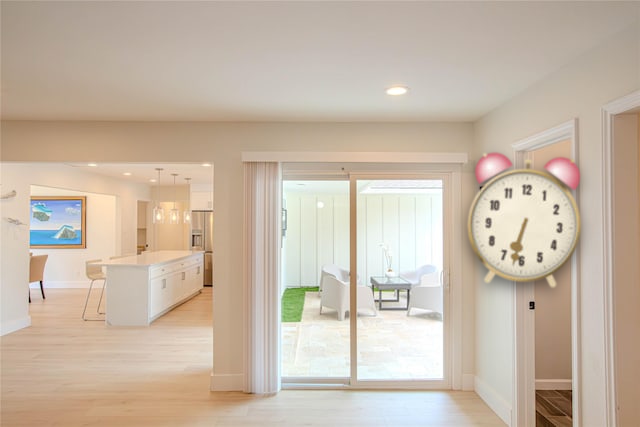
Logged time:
6,32
